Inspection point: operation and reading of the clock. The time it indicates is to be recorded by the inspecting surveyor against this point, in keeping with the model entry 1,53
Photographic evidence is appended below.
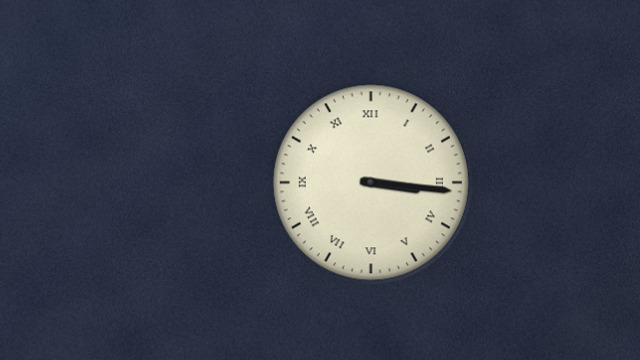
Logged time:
3,16
